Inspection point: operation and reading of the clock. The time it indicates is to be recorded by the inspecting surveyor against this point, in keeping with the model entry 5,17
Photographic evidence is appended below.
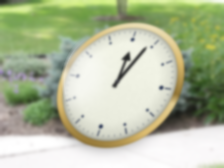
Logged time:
12,04
